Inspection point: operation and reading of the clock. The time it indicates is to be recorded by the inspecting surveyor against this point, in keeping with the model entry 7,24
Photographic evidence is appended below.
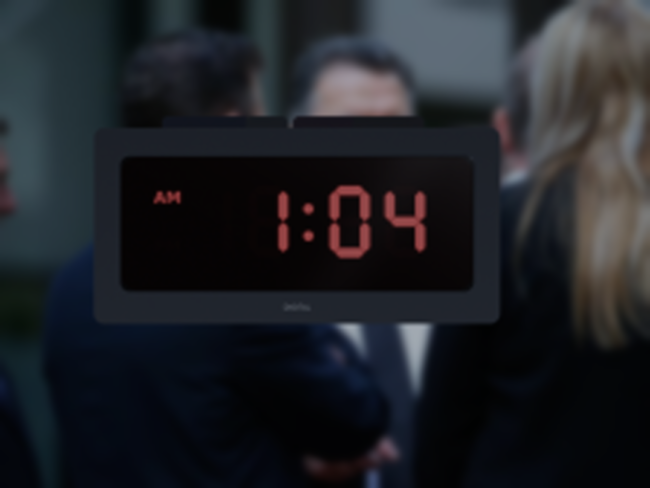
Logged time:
1,04
